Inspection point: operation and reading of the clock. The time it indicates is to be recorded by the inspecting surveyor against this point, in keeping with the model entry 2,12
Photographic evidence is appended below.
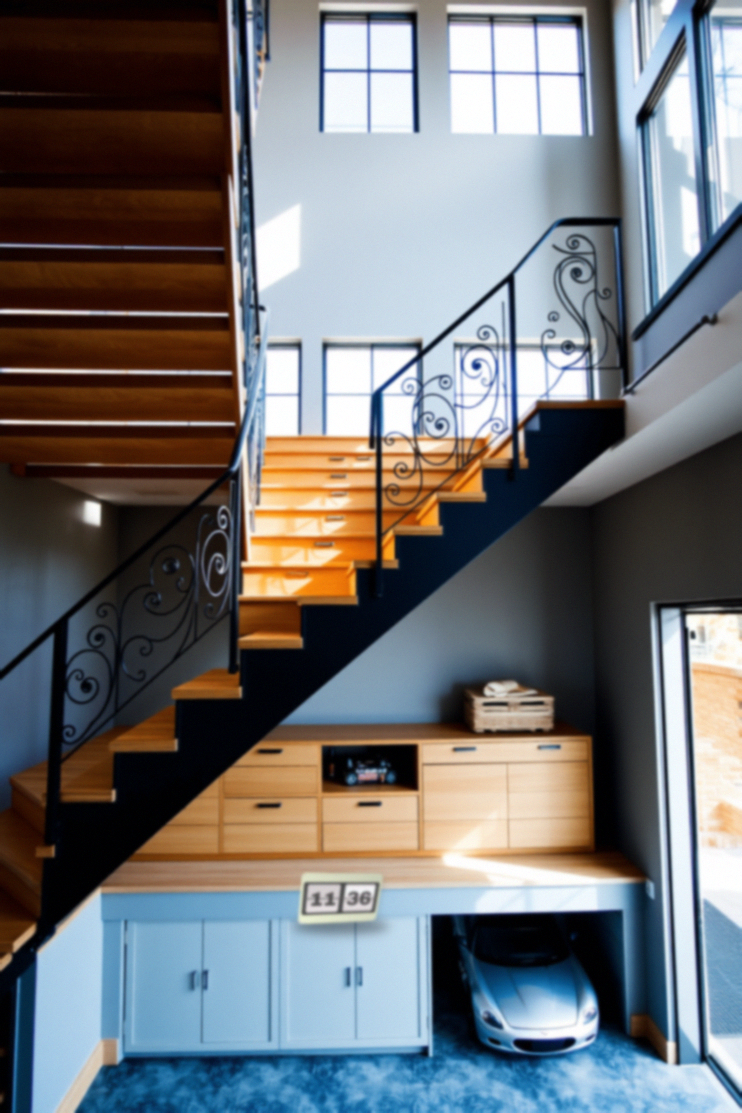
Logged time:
11,36
